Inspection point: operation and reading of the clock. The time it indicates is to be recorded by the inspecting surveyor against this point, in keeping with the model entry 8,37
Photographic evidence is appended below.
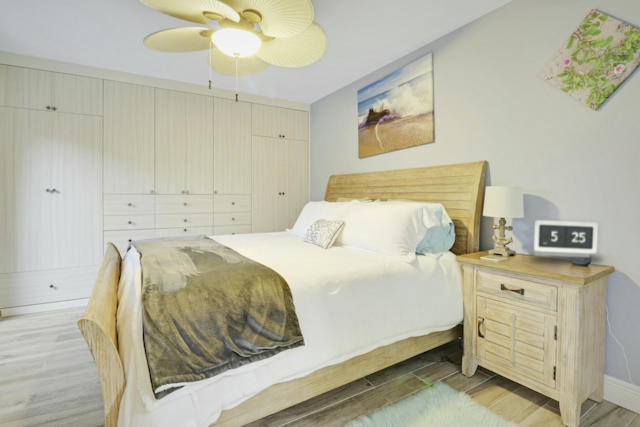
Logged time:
5,25
